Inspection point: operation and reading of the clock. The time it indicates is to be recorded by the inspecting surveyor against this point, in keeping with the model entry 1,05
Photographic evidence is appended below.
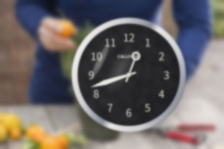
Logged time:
12,42
